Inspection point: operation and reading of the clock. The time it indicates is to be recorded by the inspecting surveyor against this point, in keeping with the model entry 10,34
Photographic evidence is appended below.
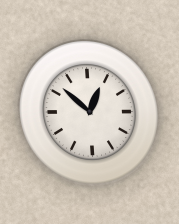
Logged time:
12,52
